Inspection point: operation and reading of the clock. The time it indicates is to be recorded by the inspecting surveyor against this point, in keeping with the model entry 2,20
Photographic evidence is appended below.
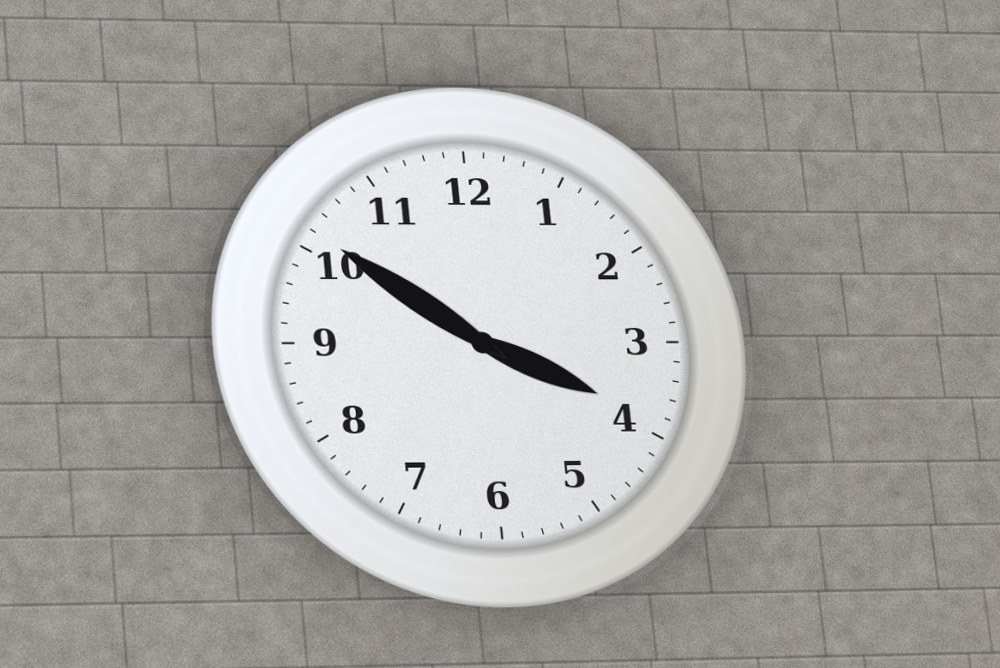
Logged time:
3,51
